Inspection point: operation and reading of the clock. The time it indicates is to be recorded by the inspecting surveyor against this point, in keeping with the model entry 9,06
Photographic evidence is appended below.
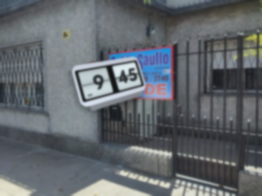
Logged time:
9,45
